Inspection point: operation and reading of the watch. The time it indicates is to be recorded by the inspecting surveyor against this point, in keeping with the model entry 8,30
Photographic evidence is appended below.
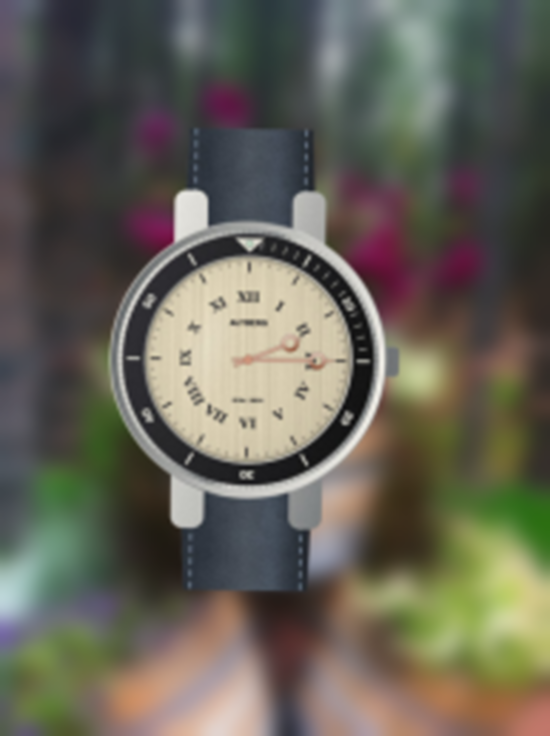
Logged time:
2,15
